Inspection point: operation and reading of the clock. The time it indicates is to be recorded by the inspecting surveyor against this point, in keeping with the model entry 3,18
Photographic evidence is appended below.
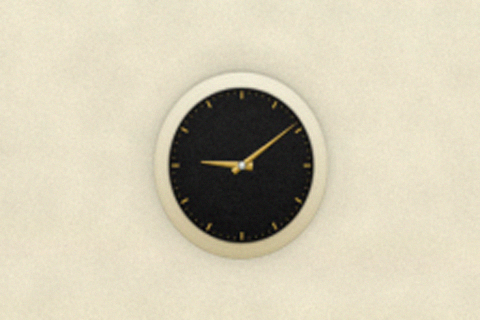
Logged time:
9,09
